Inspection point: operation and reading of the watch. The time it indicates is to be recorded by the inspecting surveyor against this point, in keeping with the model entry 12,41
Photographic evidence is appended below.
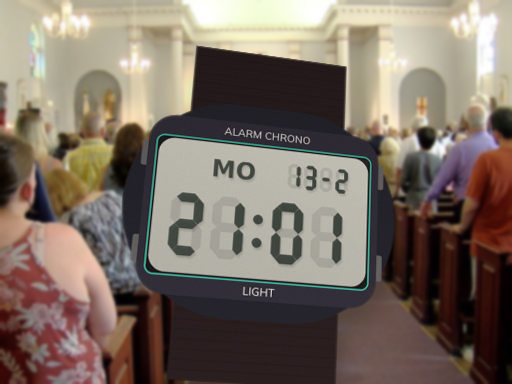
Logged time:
21,01
